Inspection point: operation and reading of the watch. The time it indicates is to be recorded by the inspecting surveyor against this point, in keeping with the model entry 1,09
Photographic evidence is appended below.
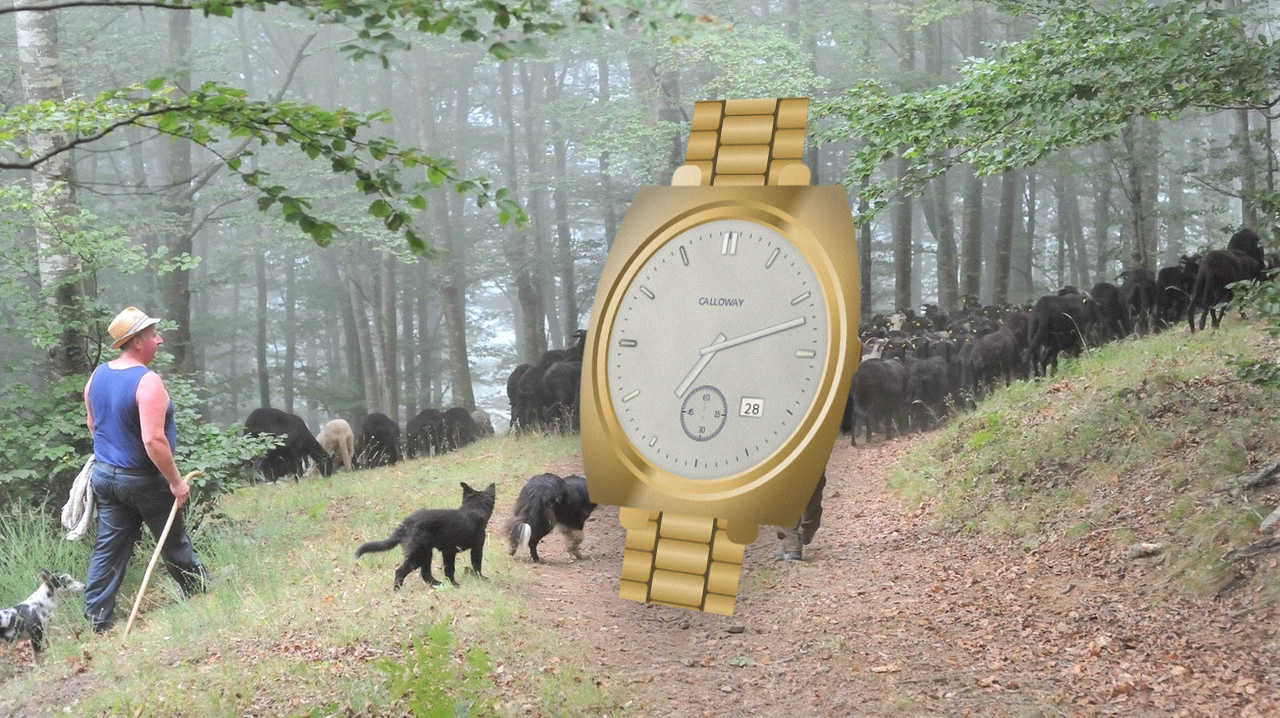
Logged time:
7,12
